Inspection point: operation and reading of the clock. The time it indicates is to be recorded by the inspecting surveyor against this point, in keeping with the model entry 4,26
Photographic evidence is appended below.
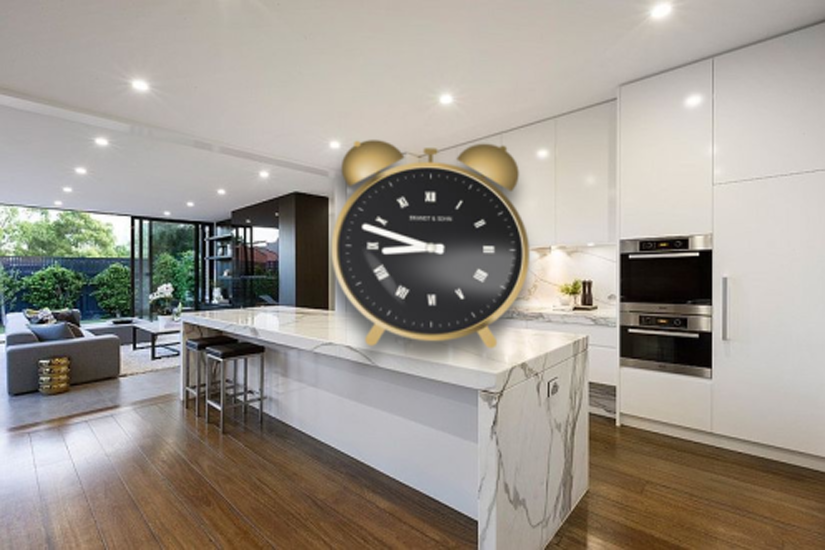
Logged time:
8,48
